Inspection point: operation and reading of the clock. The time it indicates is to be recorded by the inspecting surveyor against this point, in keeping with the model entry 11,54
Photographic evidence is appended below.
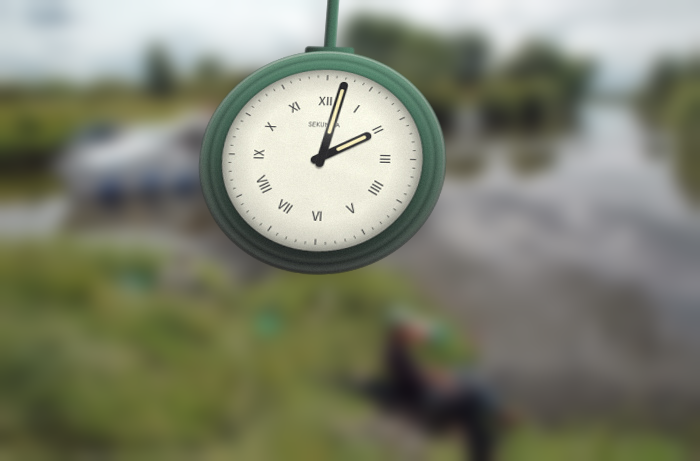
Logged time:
2,02
